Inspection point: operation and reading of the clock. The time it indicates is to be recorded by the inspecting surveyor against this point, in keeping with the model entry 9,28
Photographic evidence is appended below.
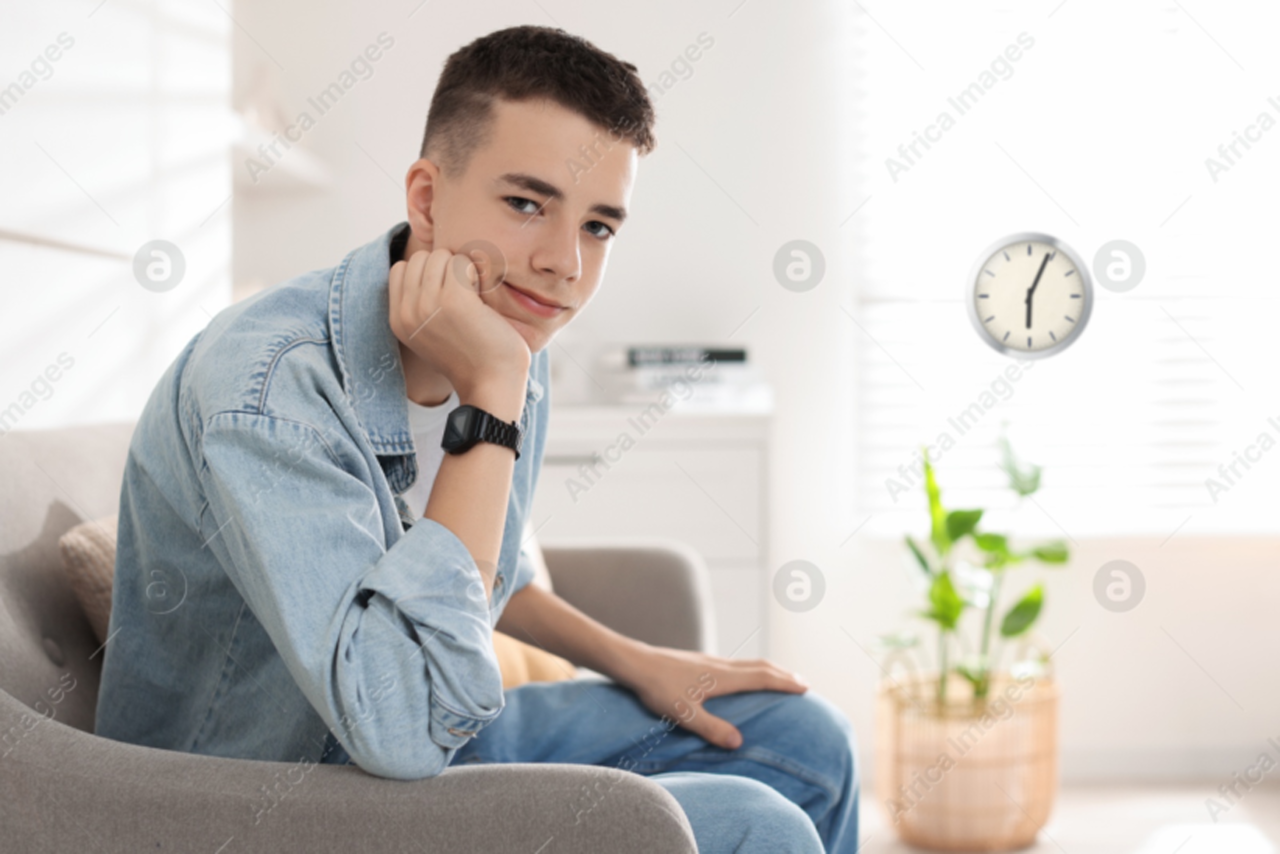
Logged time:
6,04
